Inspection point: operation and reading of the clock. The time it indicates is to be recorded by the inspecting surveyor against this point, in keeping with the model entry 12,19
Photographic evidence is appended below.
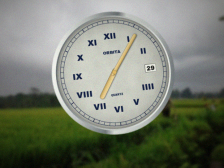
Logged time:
7,06
